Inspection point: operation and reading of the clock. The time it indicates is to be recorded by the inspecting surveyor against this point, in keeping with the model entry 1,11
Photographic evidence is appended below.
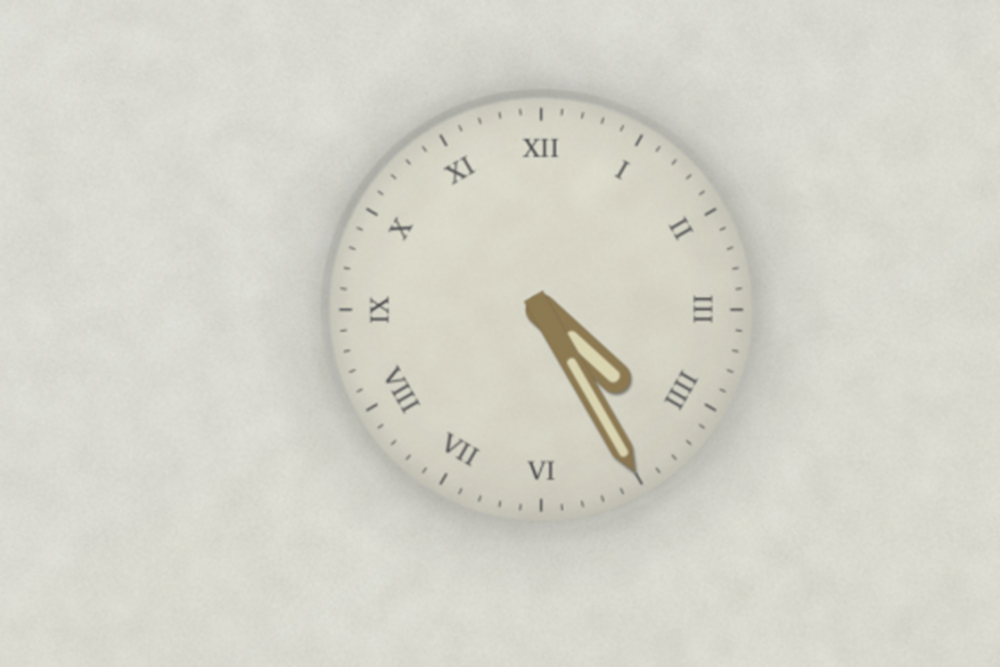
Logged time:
4,25
